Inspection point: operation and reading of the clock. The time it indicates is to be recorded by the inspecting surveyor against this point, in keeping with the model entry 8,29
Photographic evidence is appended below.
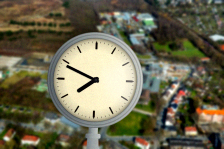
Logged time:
7,49
